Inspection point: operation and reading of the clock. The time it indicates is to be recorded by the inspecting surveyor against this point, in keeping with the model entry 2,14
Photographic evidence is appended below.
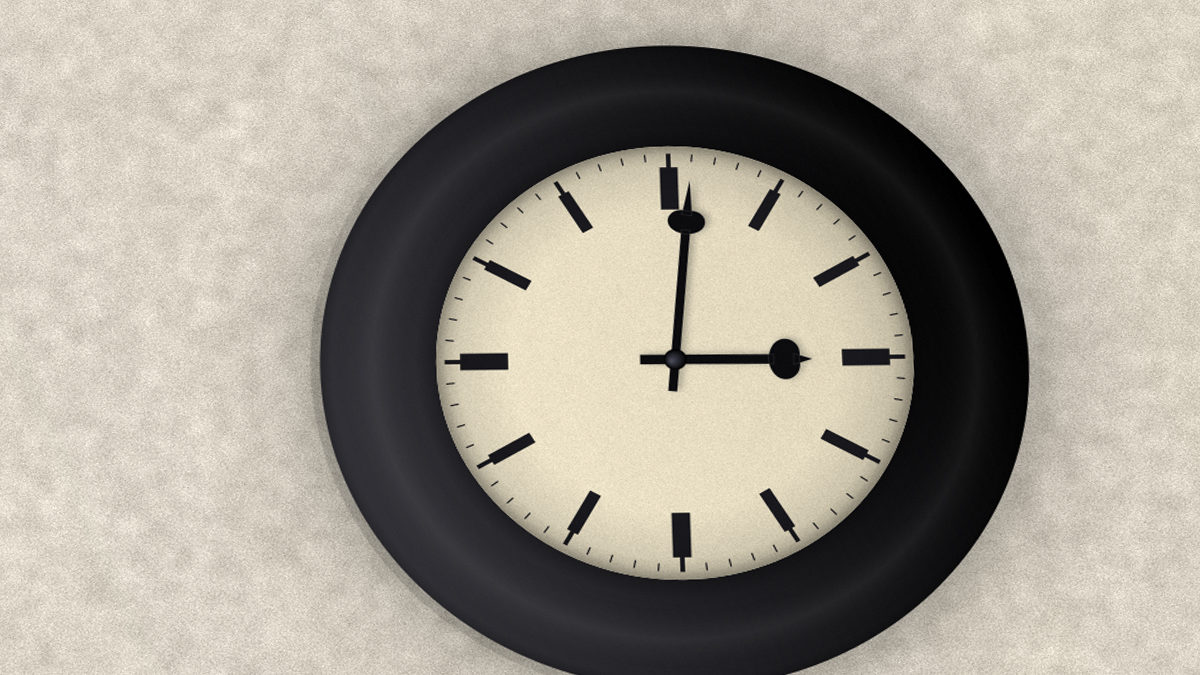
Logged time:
3,01
